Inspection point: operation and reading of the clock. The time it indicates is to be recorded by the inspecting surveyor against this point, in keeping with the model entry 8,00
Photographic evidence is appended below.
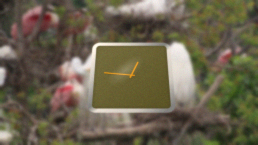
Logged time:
12,46
